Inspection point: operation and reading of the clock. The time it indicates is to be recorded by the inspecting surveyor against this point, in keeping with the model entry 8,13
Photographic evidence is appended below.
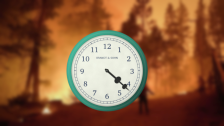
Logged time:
4,22
